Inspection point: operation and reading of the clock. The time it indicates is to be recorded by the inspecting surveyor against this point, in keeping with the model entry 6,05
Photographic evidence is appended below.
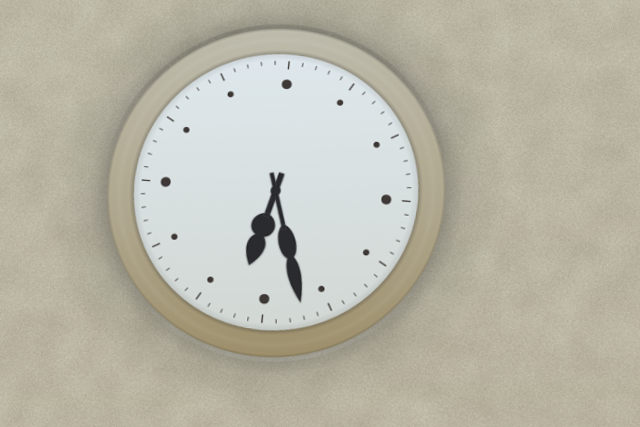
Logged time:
6,27
